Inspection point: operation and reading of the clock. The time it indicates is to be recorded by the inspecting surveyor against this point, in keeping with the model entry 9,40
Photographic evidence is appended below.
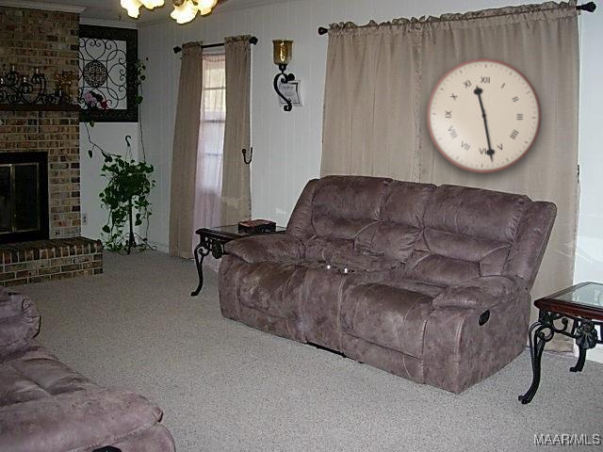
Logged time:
11,28
